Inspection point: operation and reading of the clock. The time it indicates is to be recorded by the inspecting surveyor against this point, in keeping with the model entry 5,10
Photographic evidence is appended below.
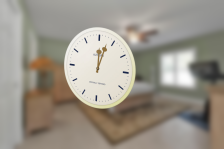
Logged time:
12,03
